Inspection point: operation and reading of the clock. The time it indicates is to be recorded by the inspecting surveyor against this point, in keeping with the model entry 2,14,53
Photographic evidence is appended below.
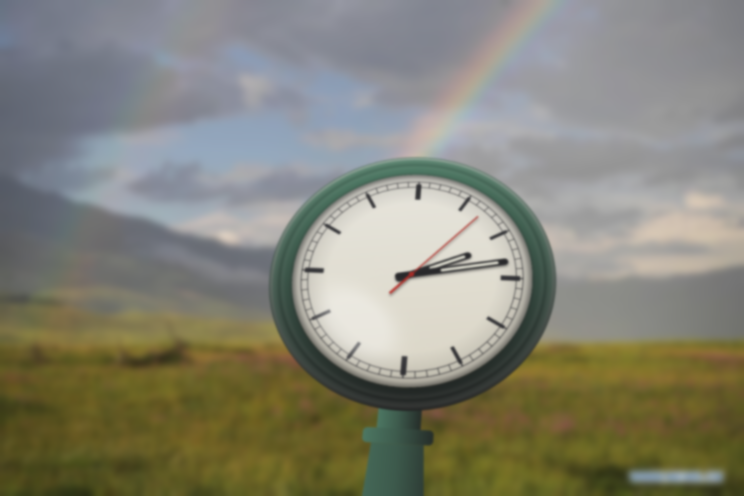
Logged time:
2,13,07
